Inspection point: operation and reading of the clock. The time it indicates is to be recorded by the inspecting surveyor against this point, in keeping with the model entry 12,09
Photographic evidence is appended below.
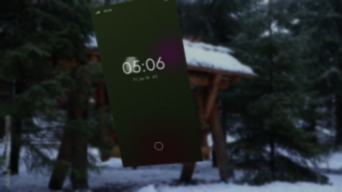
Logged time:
5,06
